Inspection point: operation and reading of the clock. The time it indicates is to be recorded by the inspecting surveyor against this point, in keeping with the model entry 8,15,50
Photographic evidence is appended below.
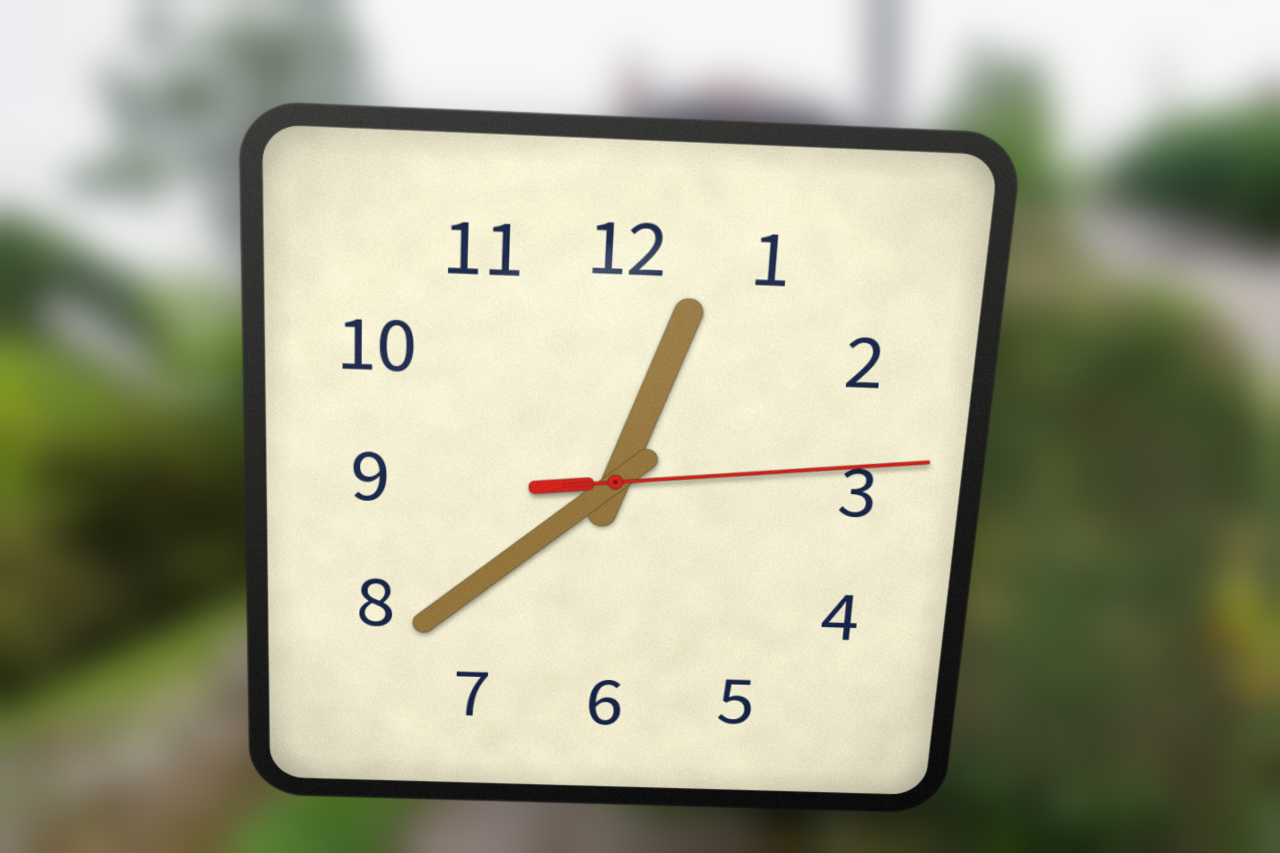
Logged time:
12,38,14
